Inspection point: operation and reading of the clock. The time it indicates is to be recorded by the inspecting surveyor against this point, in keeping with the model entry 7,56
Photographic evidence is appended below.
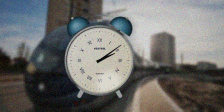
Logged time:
2,09
